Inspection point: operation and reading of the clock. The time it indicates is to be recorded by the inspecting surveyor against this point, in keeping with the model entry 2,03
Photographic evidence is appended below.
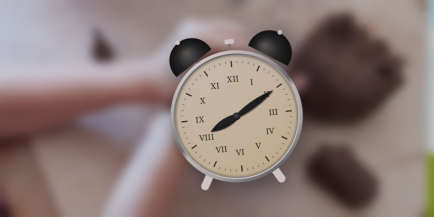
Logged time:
8,10
